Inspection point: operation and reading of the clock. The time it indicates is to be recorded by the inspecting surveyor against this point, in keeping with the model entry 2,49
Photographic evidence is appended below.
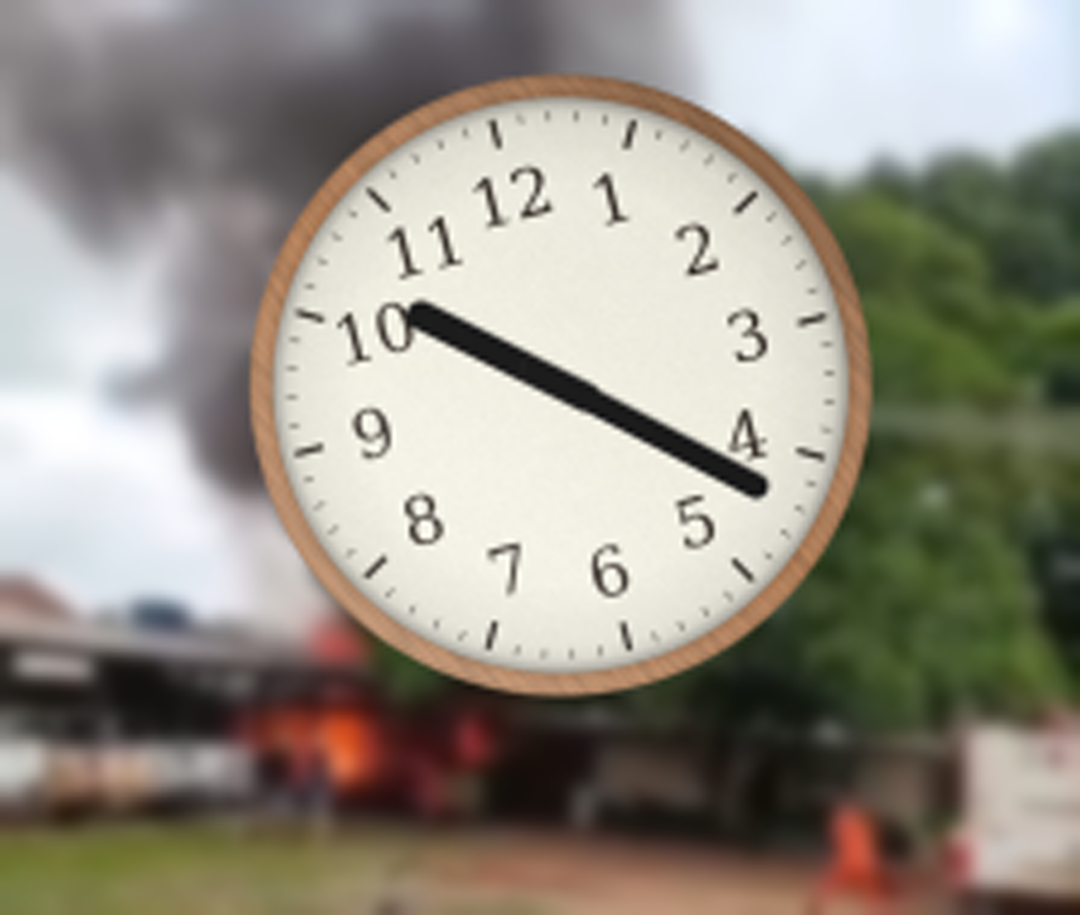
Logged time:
10,22
